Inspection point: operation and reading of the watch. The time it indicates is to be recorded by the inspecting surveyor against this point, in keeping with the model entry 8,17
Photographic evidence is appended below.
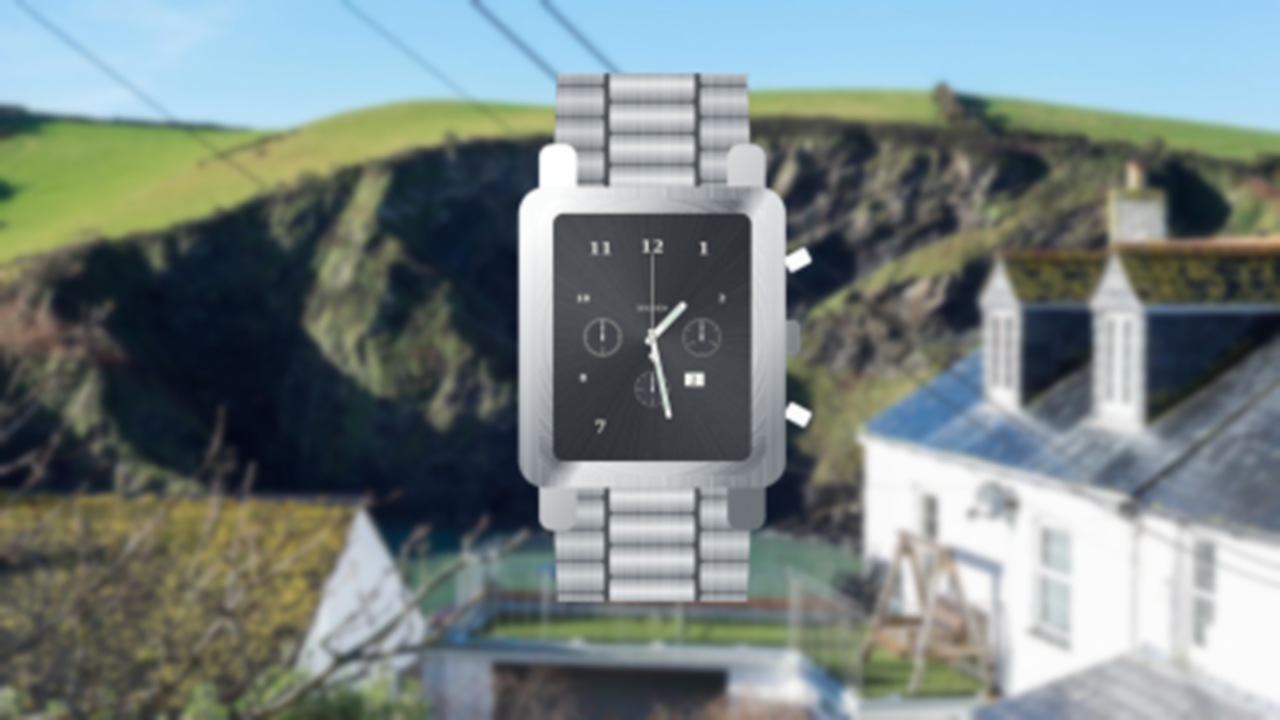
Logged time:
1,28
